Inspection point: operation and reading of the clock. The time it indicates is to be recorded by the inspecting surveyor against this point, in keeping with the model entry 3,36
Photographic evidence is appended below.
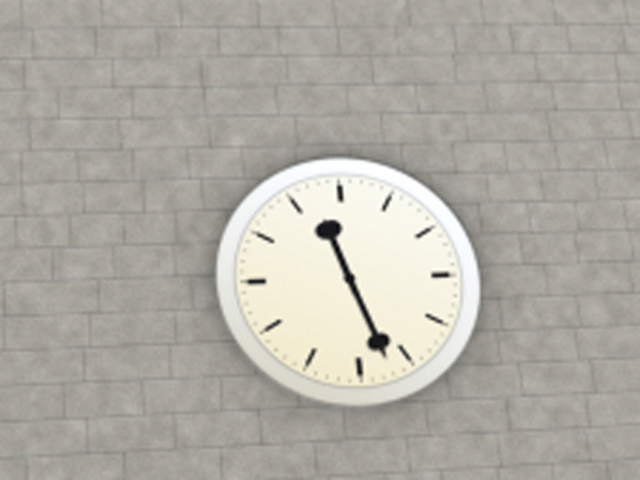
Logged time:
11,27
